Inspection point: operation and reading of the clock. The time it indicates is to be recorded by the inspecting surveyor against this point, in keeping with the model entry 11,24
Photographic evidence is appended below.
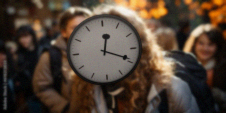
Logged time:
12,19
